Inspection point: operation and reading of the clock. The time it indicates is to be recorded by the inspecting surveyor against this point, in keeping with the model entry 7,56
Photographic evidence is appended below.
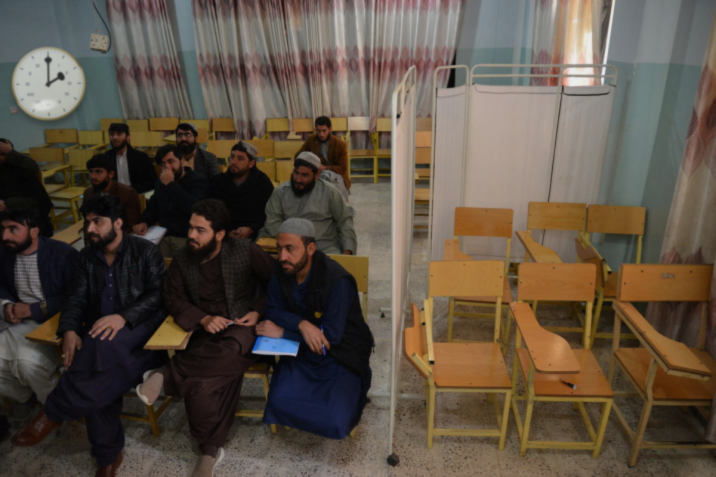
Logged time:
2,00
